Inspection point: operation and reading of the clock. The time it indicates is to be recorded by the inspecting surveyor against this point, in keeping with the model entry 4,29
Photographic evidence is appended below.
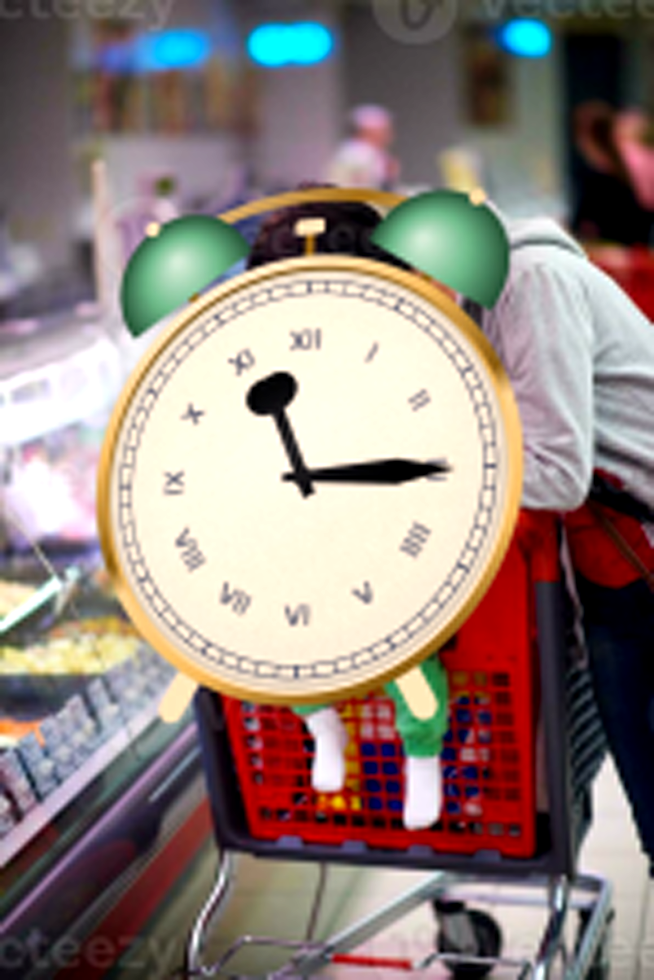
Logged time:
11,15
